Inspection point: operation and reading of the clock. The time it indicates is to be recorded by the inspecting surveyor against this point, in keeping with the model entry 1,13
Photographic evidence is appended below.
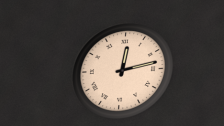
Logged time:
12,13
